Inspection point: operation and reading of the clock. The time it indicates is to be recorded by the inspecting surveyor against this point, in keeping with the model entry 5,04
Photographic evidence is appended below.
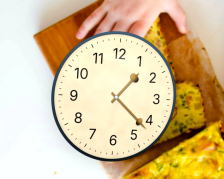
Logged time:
1,22
